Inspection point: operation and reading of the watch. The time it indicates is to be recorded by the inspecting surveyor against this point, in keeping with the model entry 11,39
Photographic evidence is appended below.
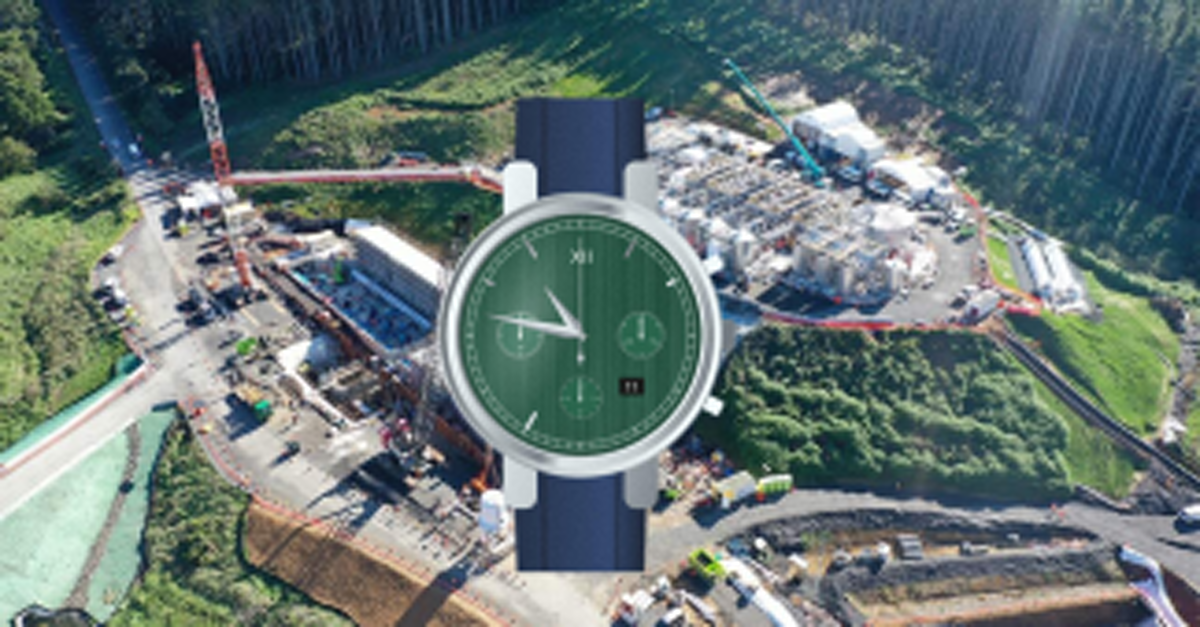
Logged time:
10,47
